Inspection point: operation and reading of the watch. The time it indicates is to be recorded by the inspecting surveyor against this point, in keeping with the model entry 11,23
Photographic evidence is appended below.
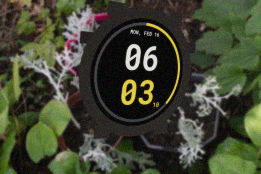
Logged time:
6,03
